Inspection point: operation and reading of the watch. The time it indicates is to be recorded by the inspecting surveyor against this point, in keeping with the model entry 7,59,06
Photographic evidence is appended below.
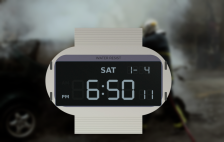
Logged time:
6,50,11
